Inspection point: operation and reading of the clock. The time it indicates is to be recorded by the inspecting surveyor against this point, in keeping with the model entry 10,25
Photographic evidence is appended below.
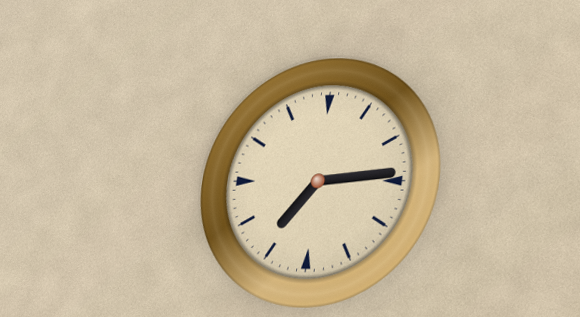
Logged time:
7,14
